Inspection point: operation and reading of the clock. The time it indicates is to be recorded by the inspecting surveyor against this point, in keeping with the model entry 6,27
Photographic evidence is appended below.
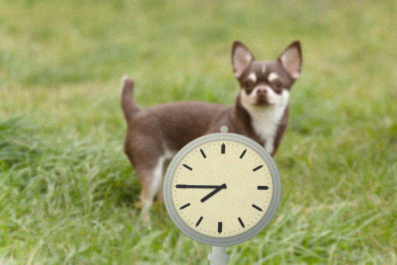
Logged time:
7,45
